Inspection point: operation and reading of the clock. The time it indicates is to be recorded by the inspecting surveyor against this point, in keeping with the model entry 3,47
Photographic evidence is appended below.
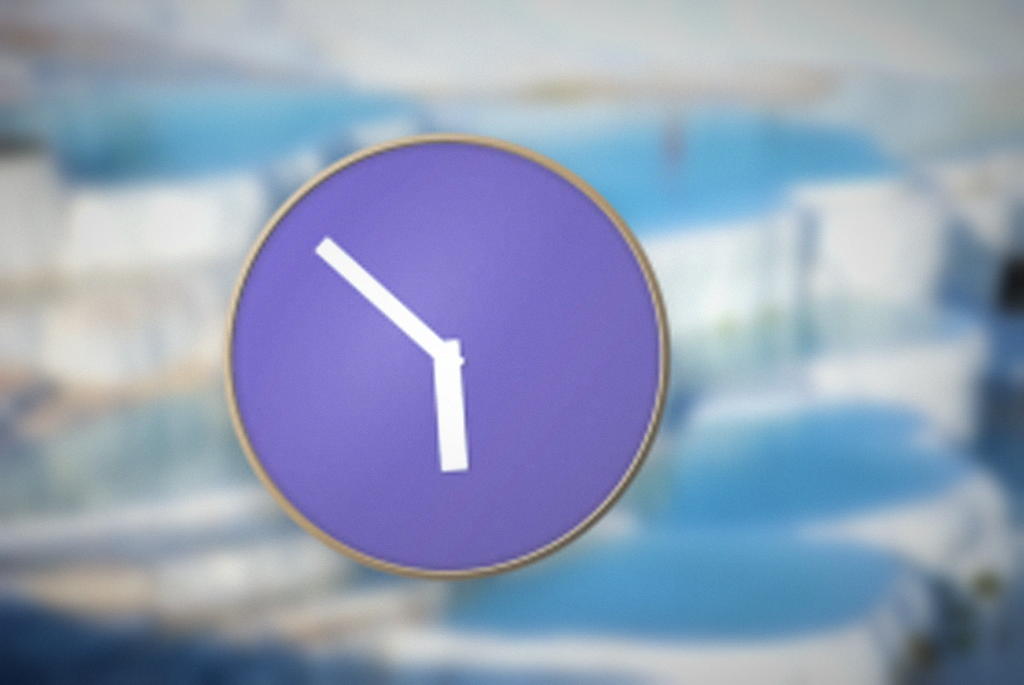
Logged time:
5,52
